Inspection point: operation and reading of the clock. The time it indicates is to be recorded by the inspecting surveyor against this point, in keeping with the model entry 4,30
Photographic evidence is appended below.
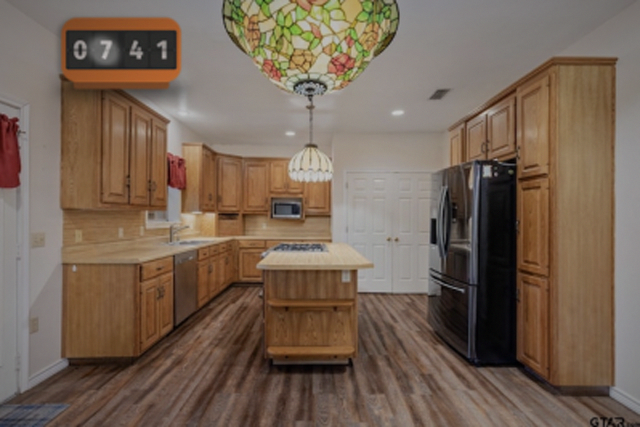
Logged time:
7,41
